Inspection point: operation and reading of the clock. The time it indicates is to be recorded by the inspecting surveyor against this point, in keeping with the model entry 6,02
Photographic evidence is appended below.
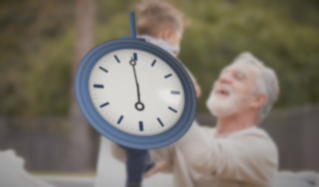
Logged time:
5,59
